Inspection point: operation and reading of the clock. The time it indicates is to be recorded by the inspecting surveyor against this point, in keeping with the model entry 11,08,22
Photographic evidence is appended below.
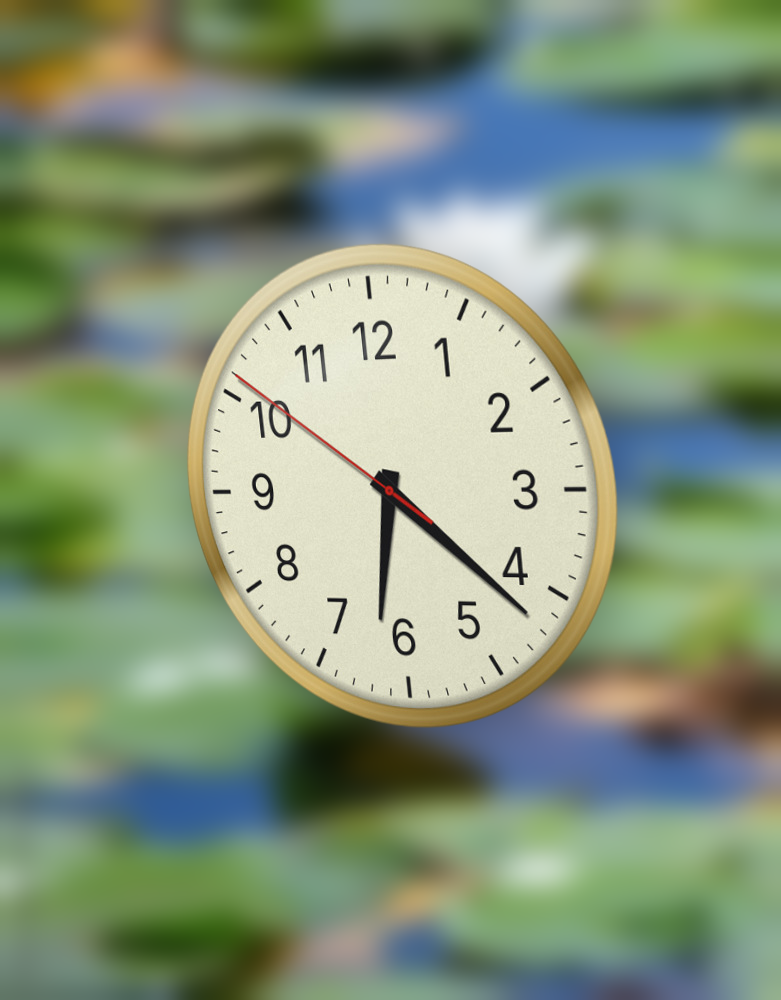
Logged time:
6,21,51
